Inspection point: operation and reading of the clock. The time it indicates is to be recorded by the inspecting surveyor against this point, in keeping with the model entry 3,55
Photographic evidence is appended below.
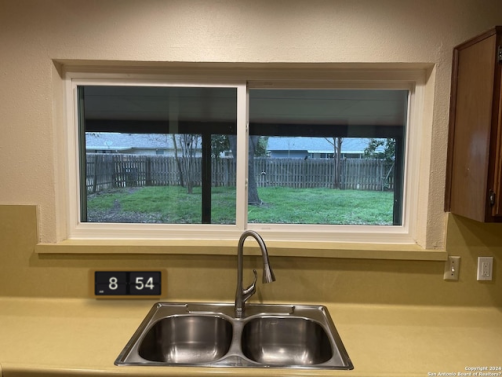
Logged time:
8,54
